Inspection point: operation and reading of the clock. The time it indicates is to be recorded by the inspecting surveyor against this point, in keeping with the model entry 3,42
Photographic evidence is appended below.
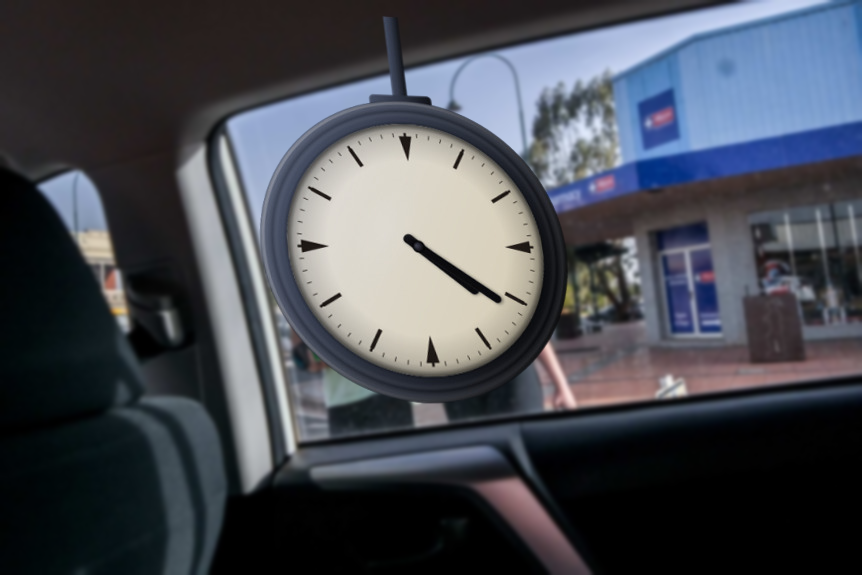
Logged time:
4,21
